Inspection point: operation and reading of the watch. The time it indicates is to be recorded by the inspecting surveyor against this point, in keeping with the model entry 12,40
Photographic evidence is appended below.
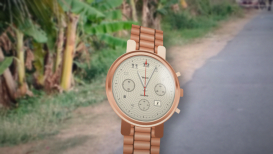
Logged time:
11,04
